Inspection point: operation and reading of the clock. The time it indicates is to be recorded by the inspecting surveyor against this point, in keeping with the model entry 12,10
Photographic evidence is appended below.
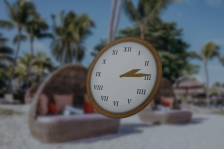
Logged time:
2,14
